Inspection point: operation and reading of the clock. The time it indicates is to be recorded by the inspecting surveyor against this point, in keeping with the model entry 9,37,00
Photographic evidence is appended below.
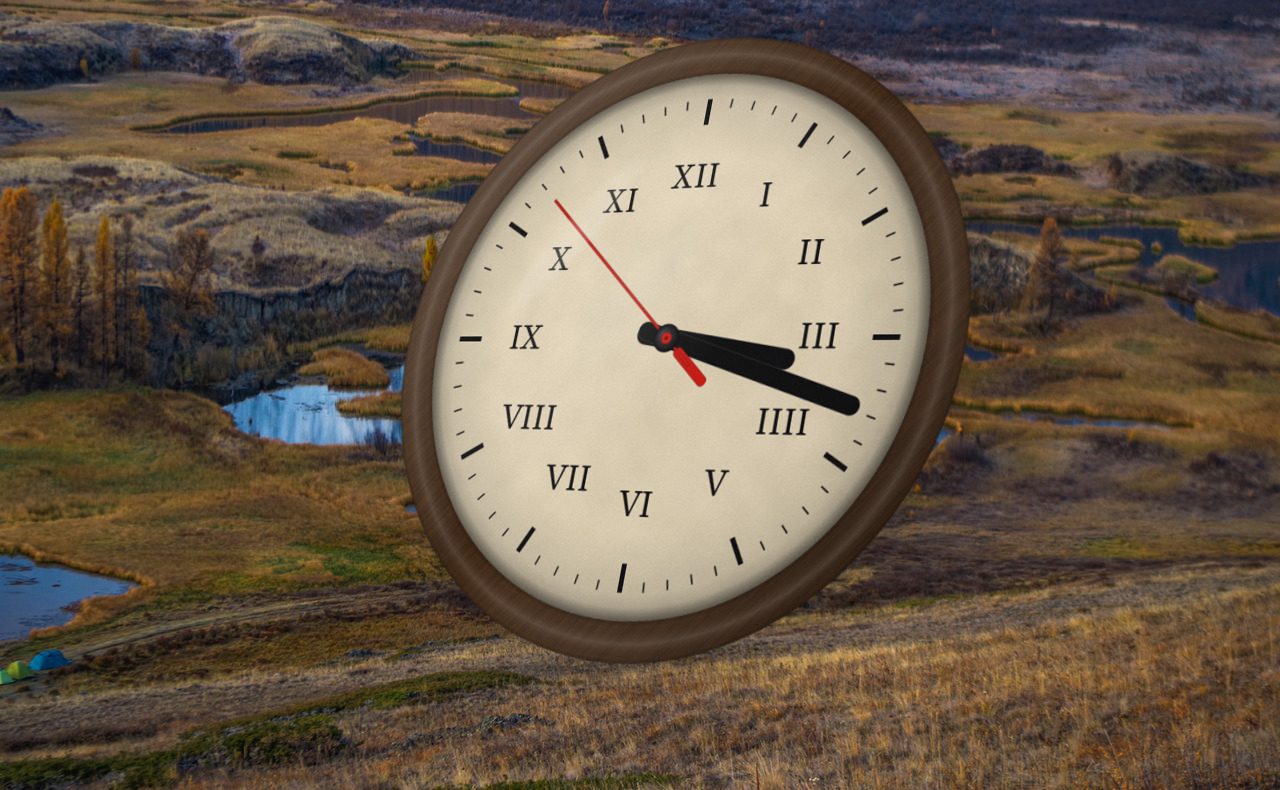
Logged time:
3,17,52
